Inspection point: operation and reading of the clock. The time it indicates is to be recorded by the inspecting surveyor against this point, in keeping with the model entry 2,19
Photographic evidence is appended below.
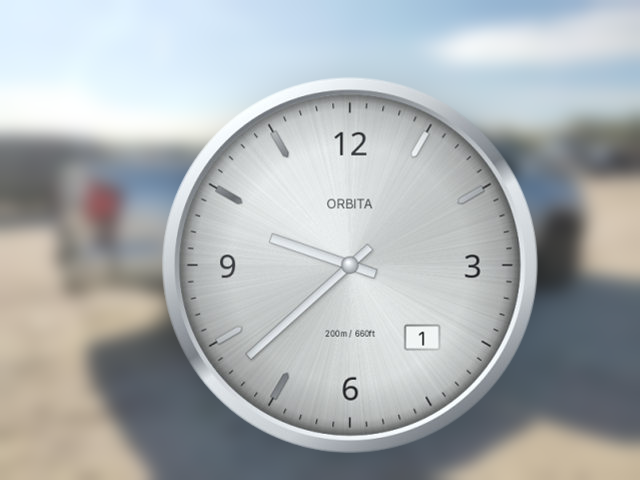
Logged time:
9,38
